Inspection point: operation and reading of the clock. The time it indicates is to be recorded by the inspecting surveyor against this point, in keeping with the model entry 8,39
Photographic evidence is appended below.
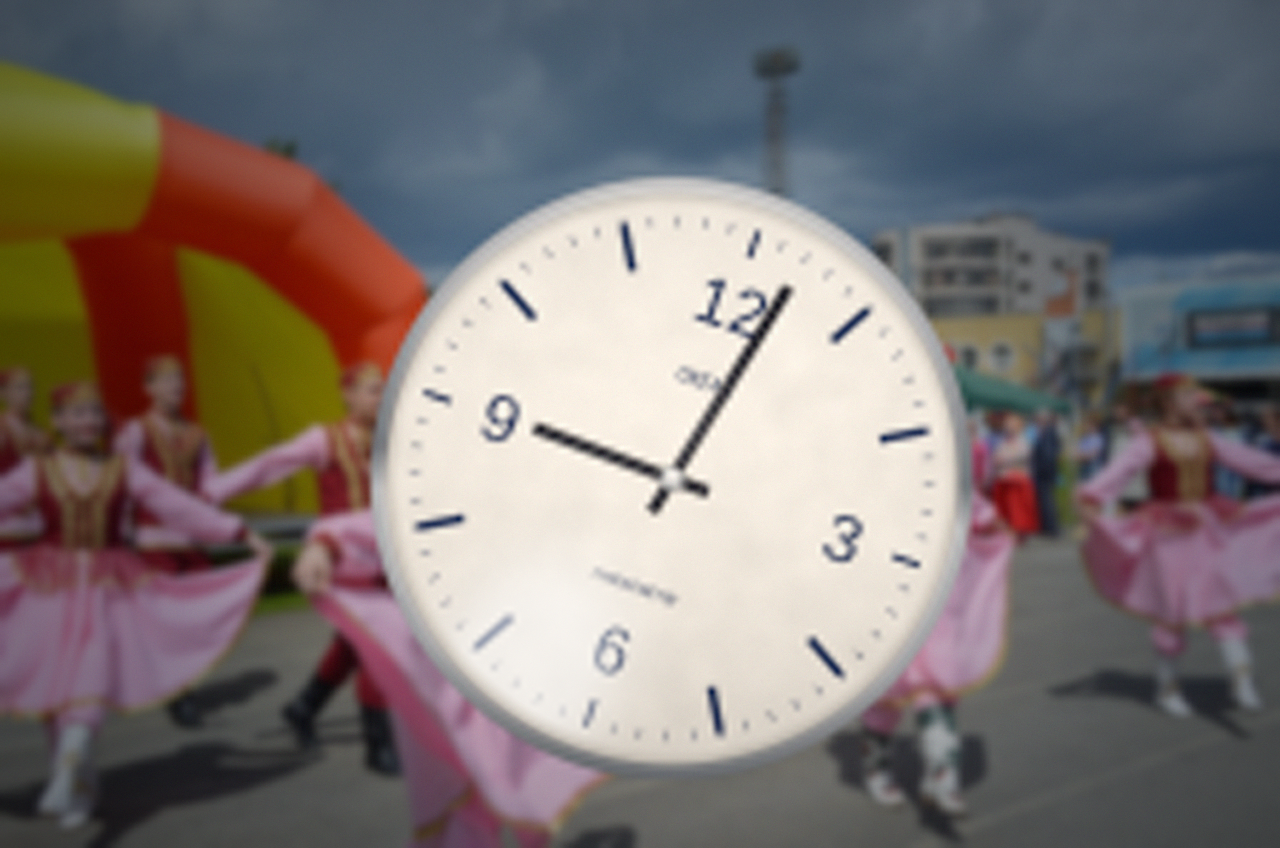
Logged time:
9,02
